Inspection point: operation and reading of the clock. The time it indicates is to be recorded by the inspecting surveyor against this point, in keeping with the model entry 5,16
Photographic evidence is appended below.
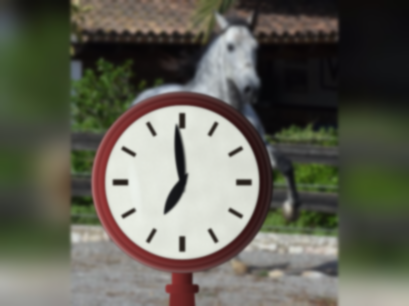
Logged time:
6,59
